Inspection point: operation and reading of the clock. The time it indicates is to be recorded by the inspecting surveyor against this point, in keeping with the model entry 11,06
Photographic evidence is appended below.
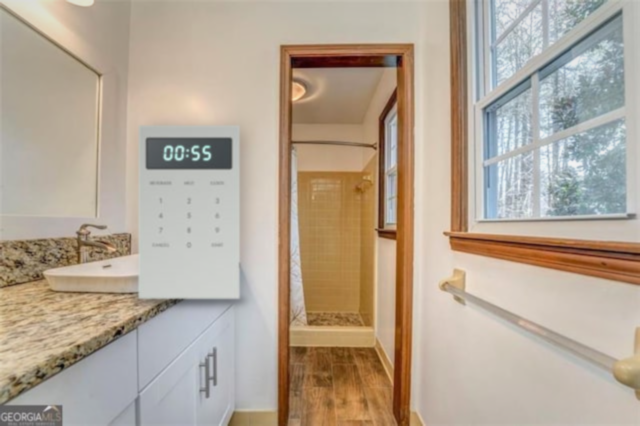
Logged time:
0,55
